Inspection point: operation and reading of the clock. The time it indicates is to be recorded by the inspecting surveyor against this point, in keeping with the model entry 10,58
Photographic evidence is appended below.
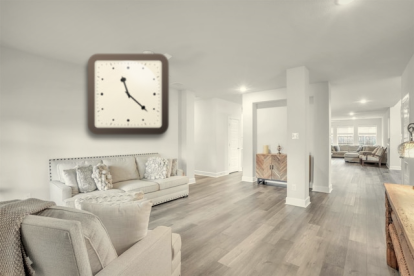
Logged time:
11,22
